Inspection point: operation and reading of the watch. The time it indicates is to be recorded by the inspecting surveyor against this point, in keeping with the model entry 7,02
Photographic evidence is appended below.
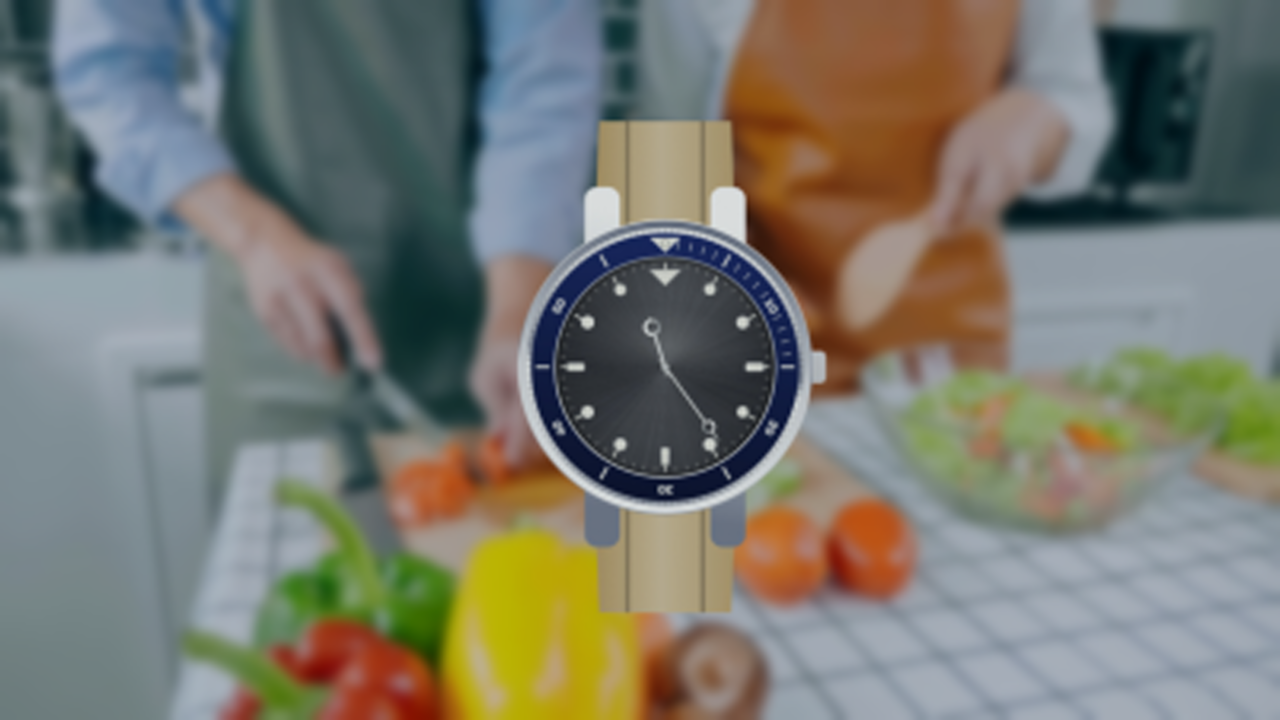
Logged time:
11,24
